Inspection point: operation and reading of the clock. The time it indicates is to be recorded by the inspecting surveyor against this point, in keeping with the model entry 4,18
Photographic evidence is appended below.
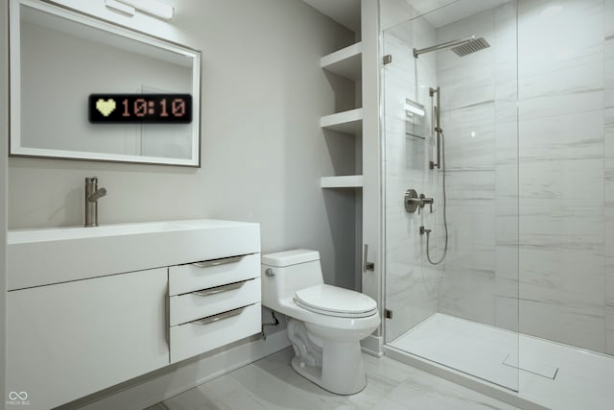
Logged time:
10,10
